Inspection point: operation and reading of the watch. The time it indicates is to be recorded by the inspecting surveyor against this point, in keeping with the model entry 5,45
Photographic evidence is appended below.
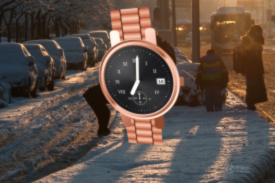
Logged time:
7,01
